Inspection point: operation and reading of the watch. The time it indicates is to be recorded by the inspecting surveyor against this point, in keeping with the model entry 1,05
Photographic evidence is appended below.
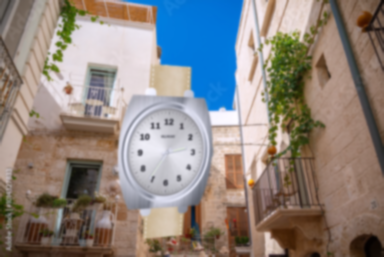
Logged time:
2,36
